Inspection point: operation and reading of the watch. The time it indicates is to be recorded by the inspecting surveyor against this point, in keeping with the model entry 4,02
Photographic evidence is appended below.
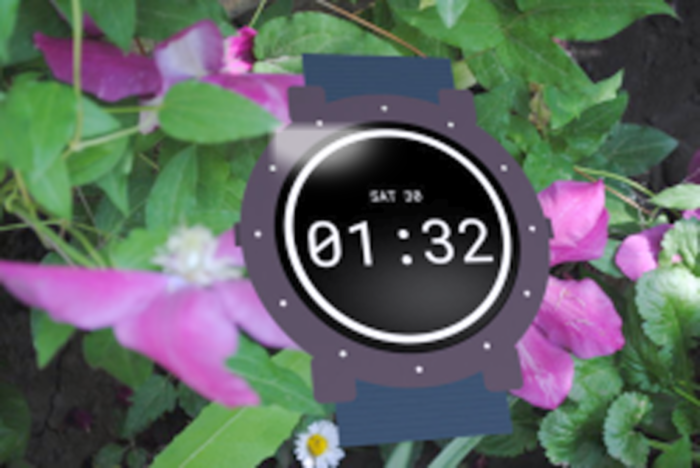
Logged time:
1,32
